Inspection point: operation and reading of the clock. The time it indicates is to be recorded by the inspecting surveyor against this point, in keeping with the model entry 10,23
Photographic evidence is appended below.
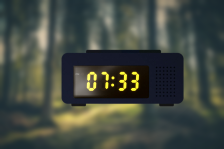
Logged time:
7,33
